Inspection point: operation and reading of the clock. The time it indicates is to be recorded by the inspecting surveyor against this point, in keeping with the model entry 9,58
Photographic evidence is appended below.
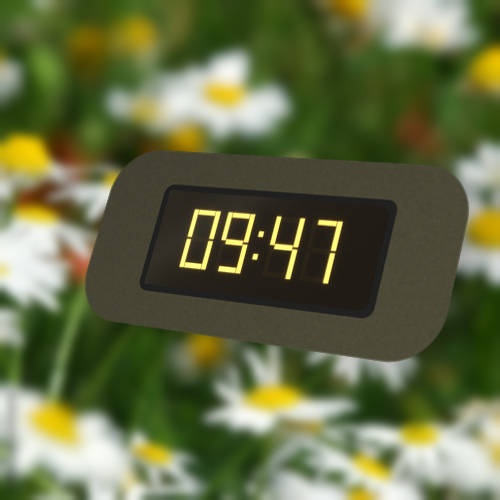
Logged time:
9,47
